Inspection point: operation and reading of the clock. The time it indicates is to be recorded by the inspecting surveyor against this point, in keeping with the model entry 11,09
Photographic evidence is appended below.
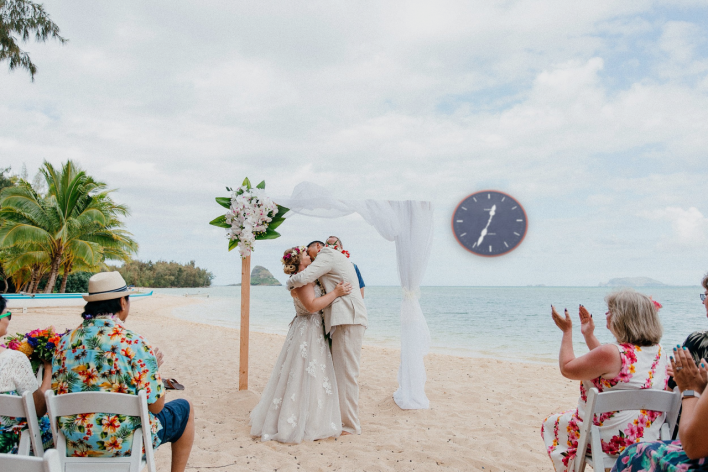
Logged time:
12,34
